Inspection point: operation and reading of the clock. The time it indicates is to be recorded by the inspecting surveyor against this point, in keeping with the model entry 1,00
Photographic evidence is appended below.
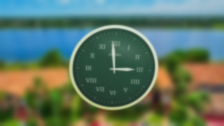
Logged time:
2,59
